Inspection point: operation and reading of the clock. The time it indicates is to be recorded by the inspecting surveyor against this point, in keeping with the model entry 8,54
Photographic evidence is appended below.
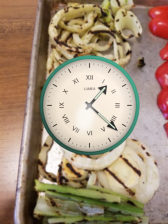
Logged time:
1,22
